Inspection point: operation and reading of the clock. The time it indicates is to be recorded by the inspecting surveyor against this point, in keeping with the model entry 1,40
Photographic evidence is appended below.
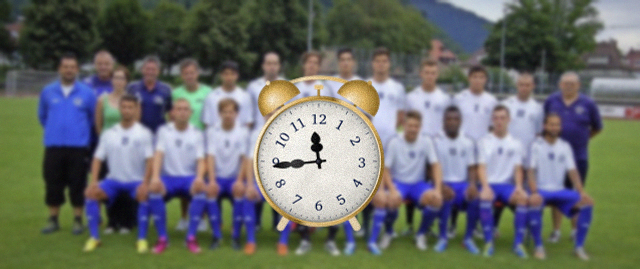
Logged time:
11,44
